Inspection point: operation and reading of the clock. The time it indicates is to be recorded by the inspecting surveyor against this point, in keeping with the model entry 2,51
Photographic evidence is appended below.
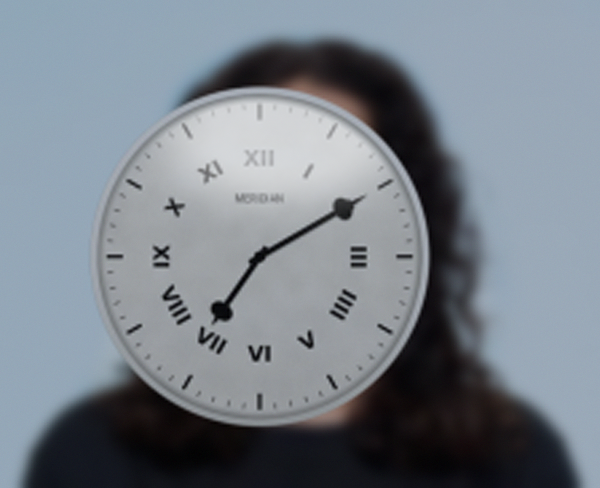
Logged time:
7,10
